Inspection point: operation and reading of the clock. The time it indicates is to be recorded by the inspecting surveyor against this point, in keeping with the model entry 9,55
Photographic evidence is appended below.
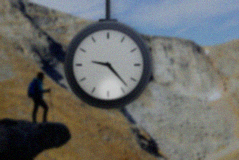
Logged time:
9,23
